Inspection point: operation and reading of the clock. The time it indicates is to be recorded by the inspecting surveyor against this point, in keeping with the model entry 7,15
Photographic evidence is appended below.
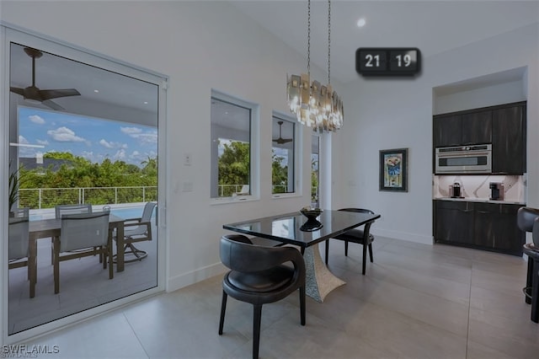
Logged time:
21,19
